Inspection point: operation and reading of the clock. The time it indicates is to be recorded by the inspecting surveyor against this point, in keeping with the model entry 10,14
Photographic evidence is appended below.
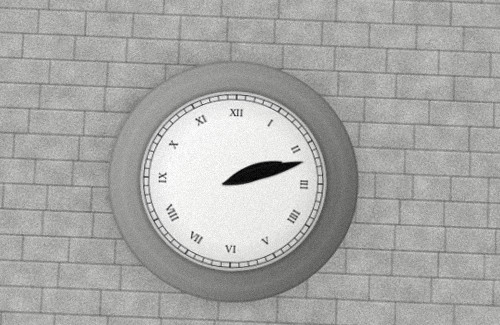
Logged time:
2,12
